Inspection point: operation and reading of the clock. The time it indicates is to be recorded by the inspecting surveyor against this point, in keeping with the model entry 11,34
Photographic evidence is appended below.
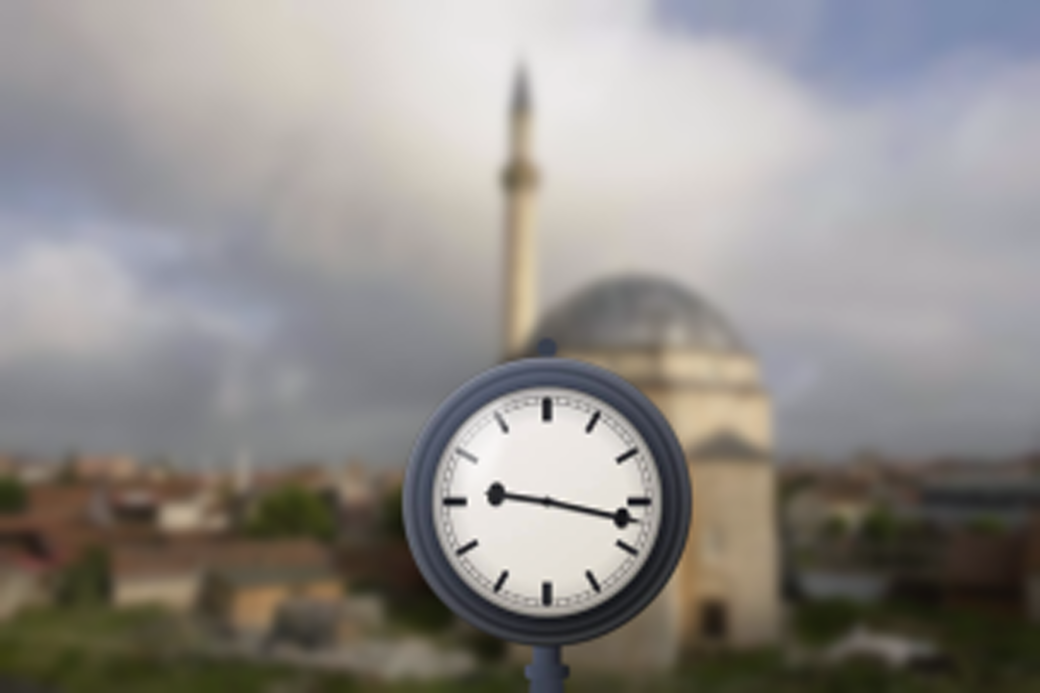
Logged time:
9,17
